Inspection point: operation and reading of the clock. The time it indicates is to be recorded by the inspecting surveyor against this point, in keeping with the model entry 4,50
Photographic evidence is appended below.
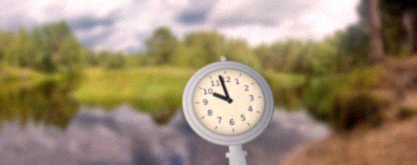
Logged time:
9,58
